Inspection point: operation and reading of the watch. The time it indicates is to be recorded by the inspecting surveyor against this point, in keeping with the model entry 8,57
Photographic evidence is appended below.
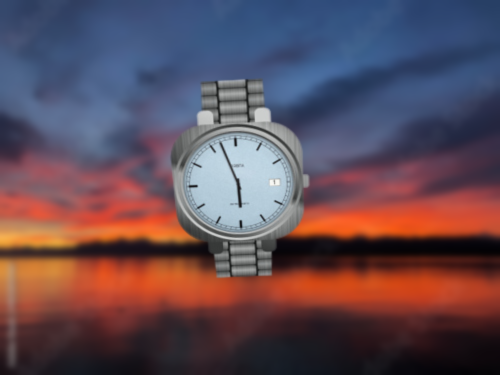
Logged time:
5,57
